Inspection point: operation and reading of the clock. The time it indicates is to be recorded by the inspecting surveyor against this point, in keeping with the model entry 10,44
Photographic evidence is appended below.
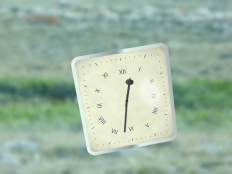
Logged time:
12,32
